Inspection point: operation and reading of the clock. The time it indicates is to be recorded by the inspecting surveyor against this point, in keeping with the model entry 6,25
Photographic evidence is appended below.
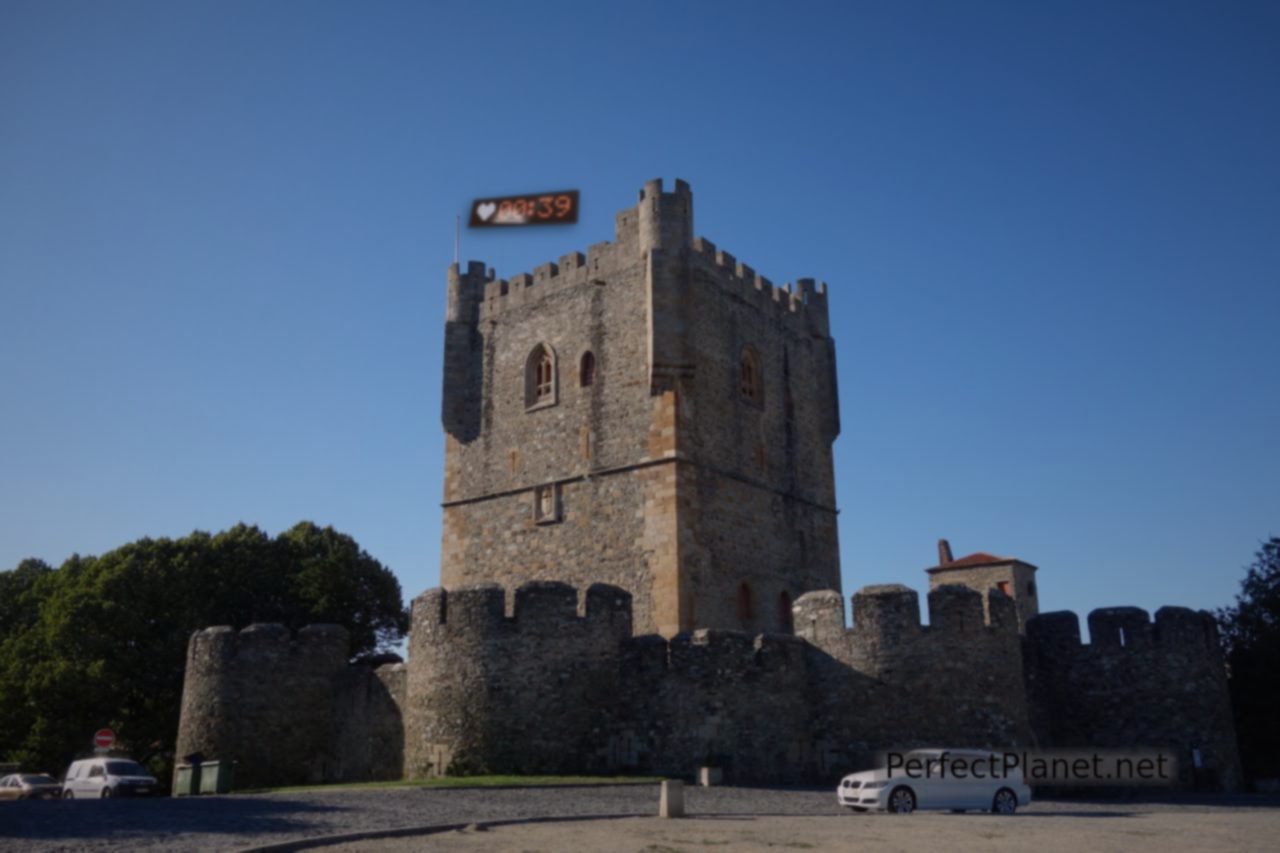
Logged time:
0,39
